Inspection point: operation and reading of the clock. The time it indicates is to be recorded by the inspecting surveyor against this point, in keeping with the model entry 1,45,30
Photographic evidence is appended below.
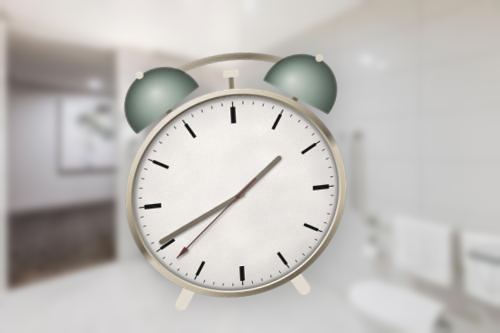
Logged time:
1,40,38
